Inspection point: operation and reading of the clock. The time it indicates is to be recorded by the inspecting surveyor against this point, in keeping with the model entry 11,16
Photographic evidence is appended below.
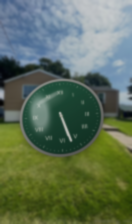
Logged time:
5,27
